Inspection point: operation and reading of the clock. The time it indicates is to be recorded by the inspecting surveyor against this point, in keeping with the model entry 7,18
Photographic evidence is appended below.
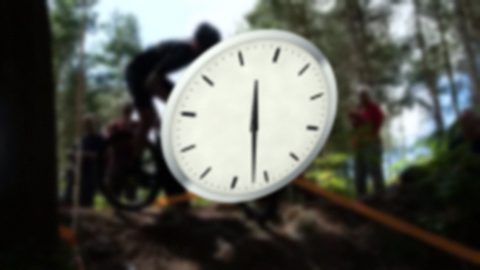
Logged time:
11,27
